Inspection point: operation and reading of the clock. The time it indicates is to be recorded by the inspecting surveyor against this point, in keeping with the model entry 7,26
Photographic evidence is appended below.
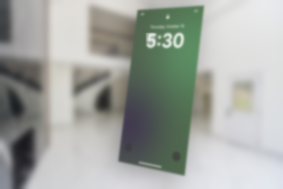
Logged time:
5,30
